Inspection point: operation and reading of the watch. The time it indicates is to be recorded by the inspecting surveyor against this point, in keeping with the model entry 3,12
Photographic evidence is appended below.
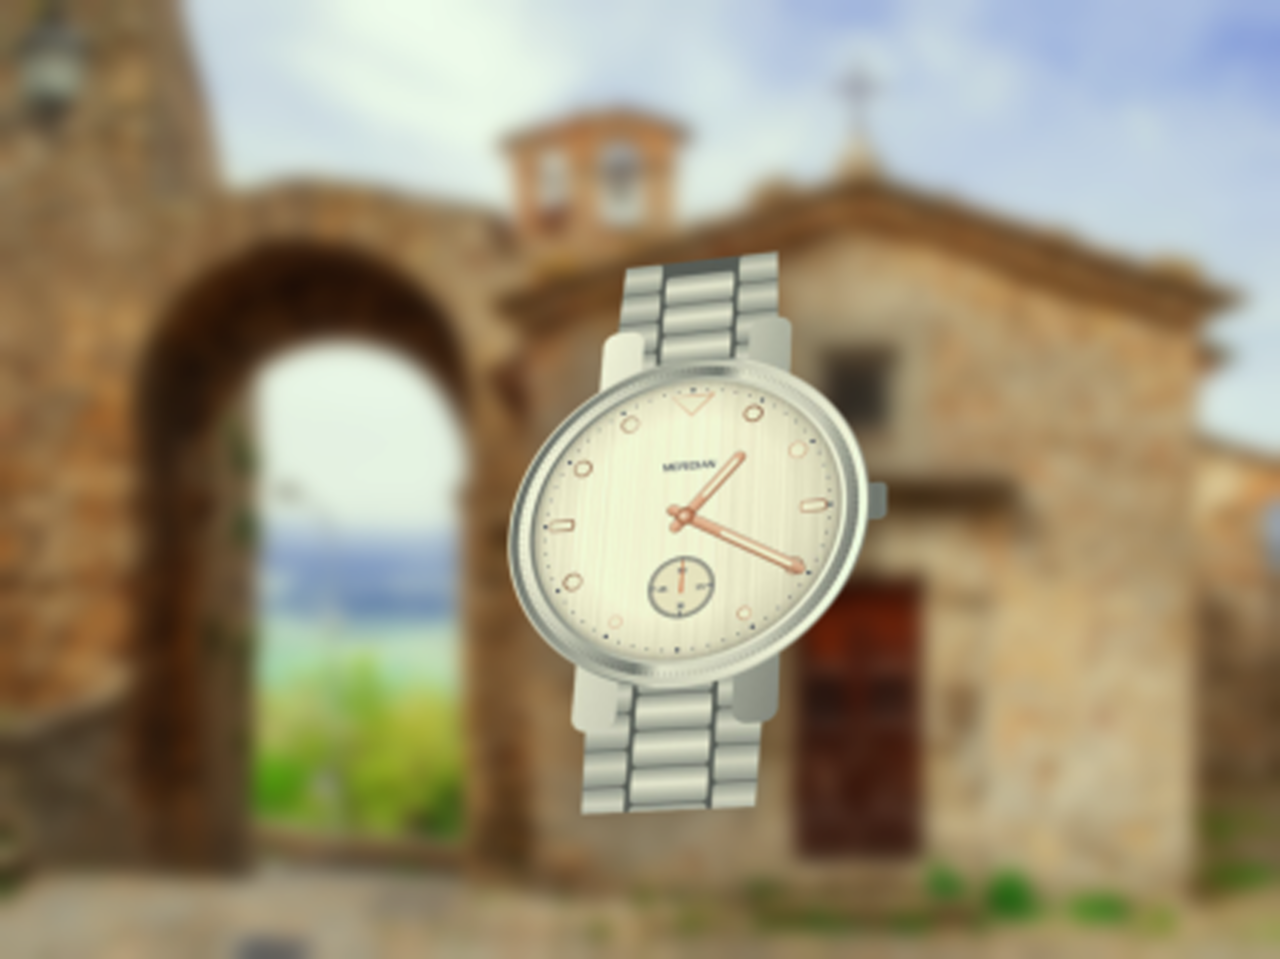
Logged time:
1,20
